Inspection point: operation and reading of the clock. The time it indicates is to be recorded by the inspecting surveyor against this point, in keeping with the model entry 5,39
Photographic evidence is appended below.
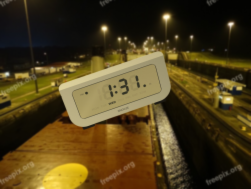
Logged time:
1,31
